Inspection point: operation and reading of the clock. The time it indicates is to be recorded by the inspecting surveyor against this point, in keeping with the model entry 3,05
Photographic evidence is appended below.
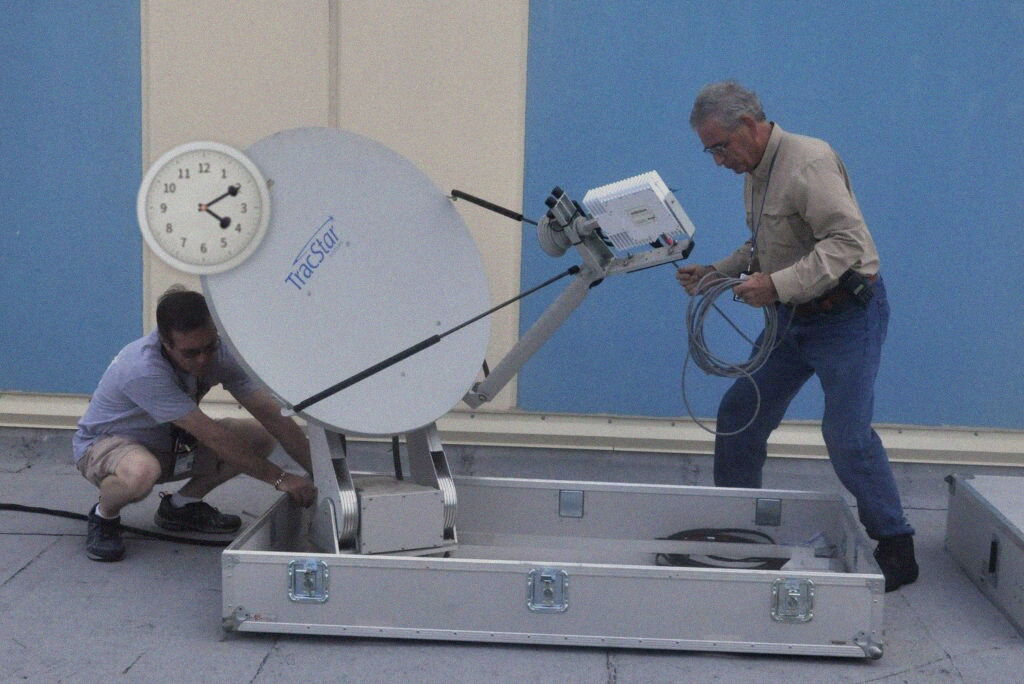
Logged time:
4,10
